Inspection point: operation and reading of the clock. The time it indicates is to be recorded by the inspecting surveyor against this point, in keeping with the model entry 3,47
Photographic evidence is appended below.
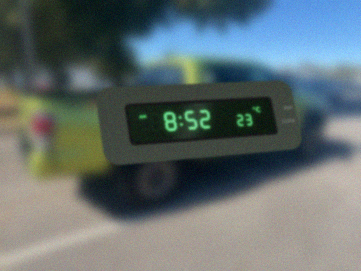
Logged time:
8,52
